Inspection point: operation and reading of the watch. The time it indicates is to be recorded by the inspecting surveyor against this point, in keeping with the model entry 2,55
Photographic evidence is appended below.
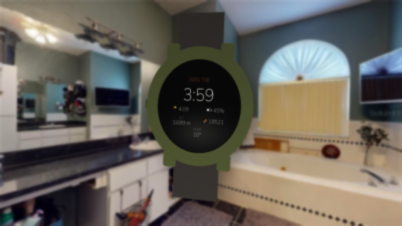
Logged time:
3,59
